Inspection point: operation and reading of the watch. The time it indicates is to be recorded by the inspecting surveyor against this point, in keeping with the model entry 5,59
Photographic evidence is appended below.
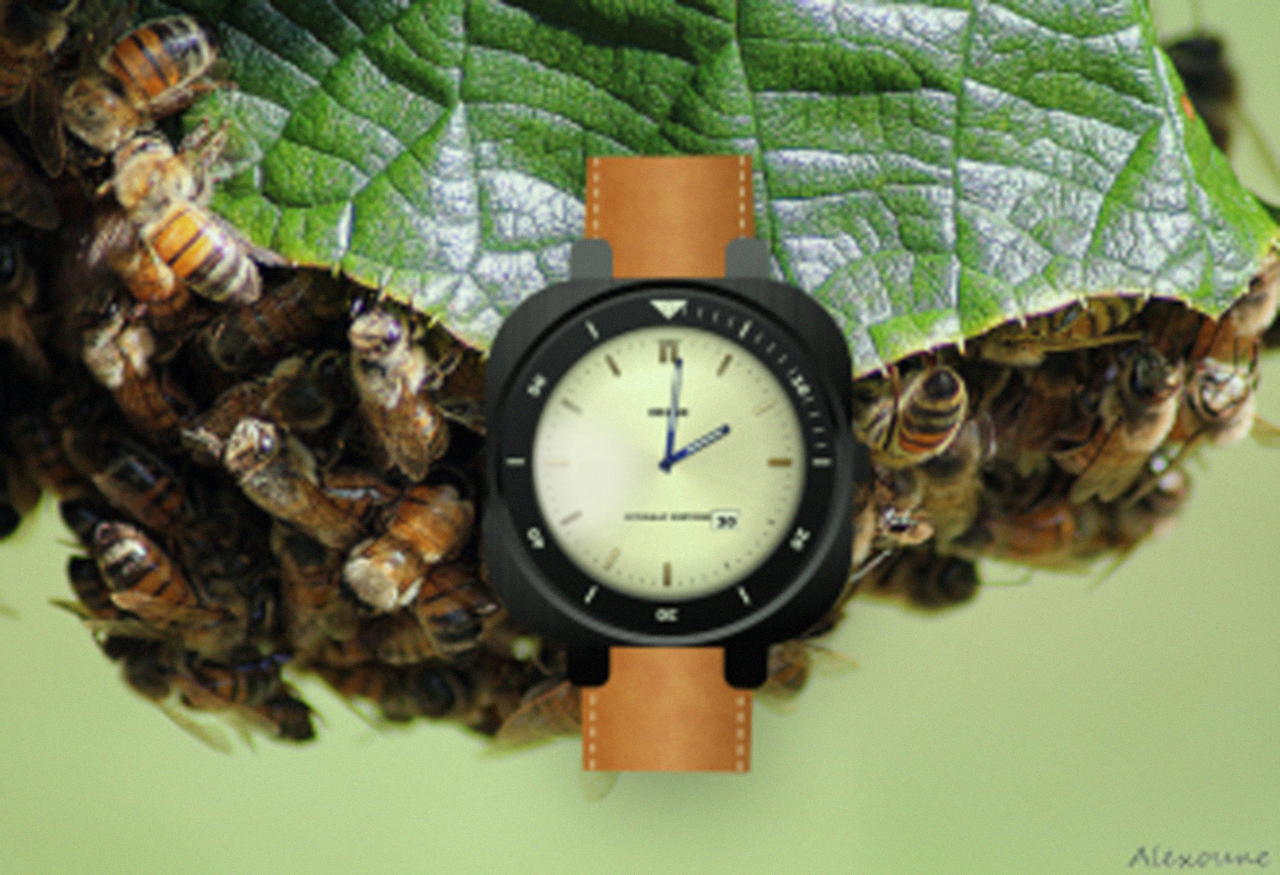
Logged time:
2,01
